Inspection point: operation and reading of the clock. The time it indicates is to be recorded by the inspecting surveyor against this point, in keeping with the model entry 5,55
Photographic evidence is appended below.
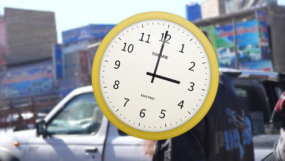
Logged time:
3,00
